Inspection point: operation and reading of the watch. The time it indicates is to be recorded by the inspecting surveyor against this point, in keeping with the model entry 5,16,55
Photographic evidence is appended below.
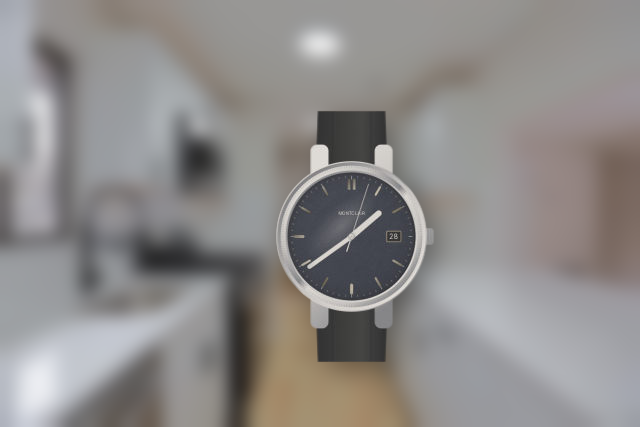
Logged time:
1,39,03
